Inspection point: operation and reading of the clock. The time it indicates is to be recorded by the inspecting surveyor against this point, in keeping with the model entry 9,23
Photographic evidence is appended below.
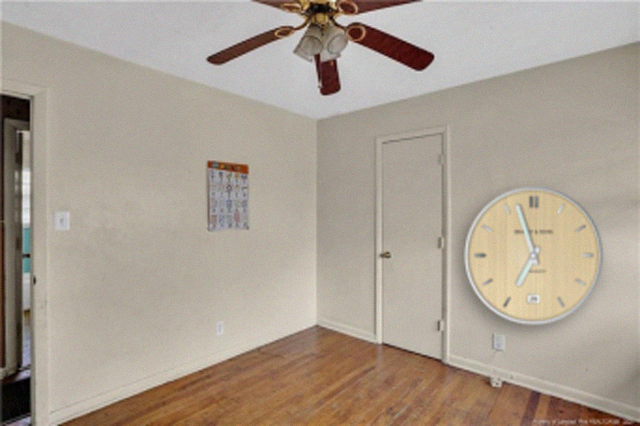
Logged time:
6,57
